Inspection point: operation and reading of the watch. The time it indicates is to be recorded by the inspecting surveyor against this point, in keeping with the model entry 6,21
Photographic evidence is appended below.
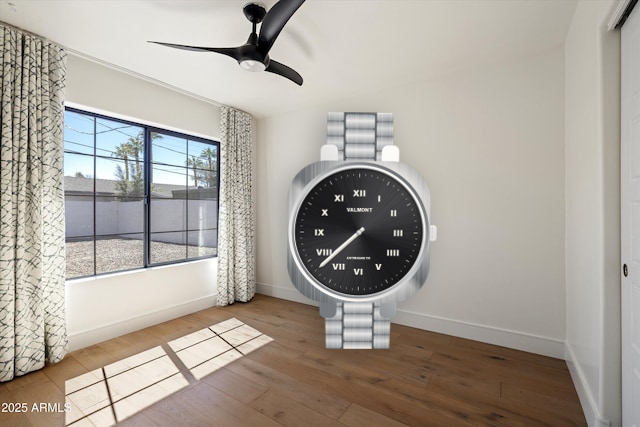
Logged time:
7,38
